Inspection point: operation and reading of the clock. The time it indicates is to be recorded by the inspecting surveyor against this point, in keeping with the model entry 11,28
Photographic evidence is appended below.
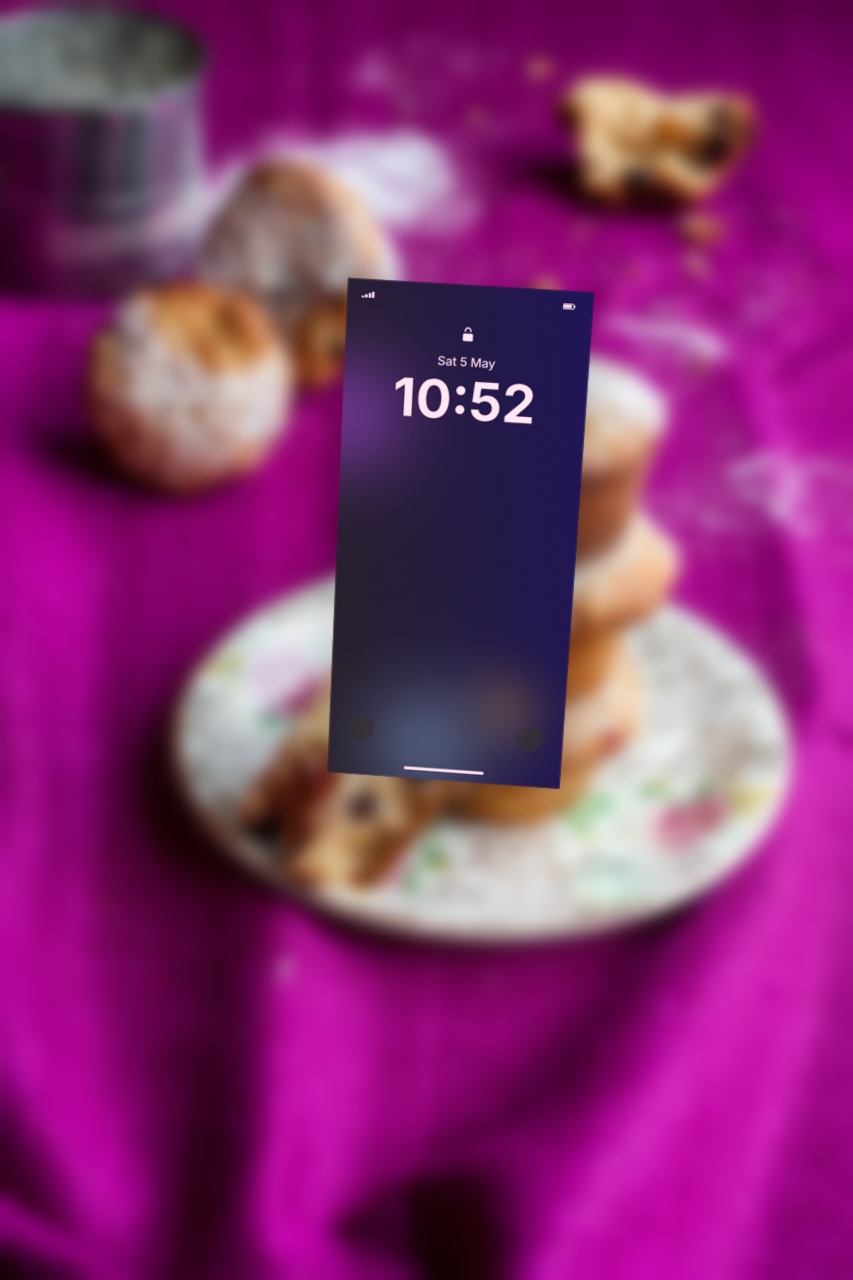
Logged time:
10,52
